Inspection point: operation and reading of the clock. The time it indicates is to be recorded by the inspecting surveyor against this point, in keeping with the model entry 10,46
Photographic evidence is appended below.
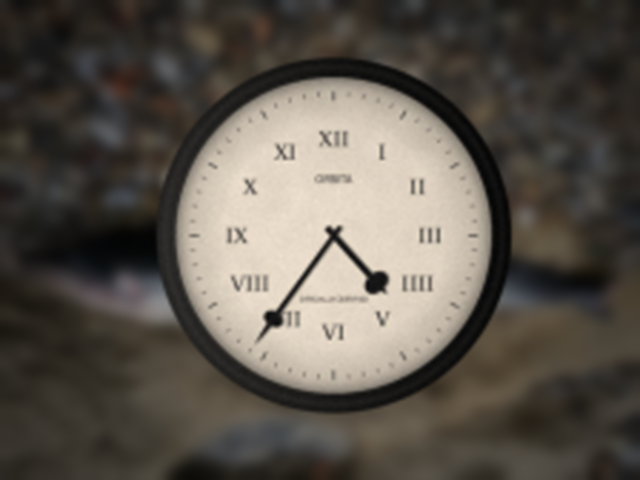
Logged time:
4,36
